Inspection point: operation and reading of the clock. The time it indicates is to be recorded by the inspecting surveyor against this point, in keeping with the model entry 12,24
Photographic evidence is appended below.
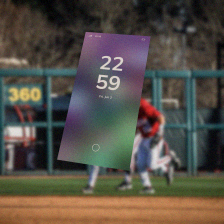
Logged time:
22,59
